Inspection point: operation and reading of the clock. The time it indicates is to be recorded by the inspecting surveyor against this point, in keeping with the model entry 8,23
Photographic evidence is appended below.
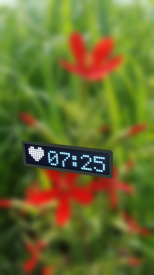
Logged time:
7,25
